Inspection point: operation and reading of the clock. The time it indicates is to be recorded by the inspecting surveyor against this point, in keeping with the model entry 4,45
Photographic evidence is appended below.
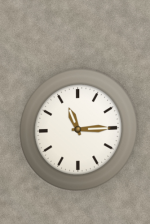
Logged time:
11,15
